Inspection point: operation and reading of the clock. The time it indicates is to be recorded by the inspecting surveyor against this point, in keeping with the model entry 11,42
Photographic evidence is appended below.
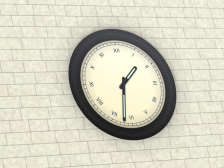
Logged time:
1,32
